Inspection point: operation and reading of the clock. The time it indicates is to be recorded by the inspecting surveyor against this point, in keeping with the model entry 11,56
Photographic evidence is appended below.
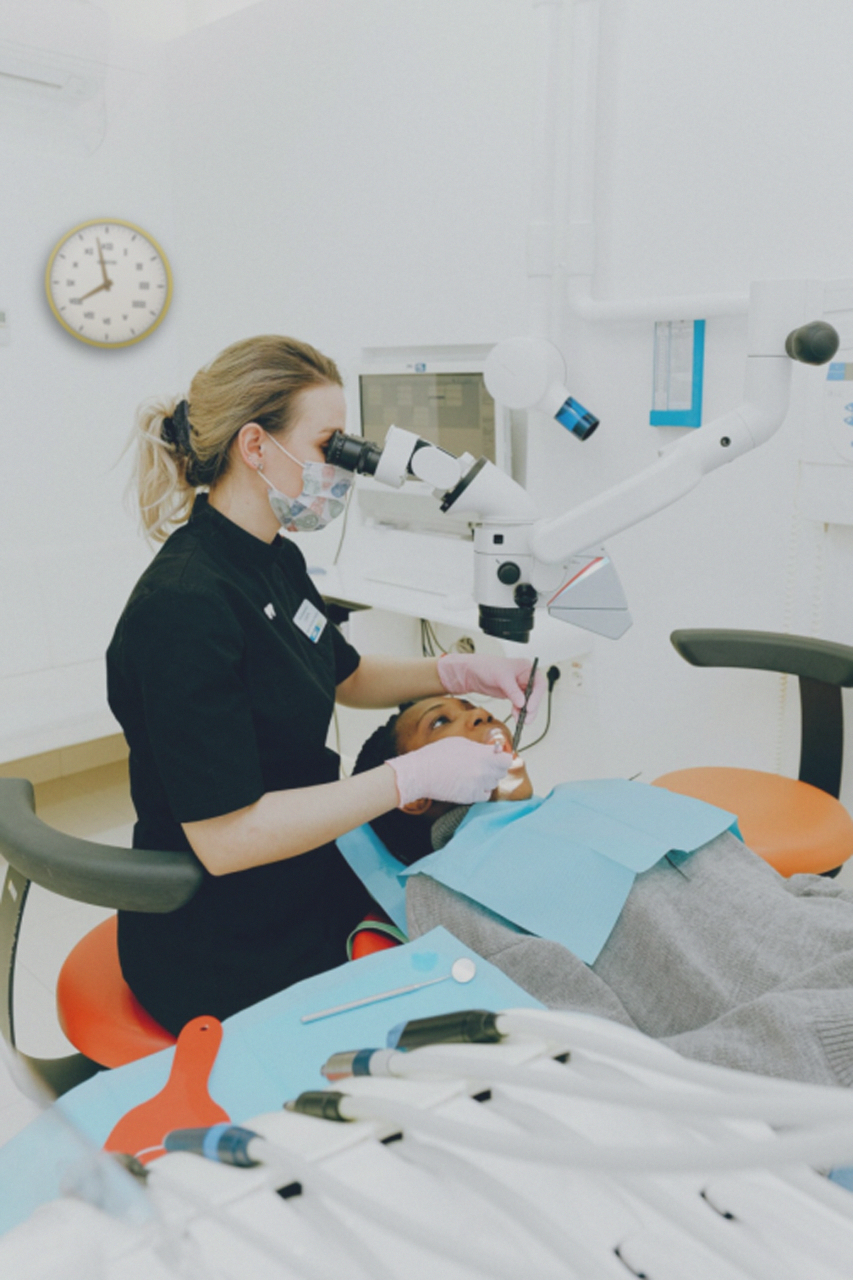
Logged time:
7,58
